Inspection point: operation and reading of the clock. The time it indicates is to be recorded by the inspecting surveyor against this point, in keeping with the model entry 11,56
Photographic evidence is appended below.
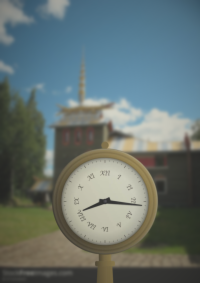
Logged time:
8,16
